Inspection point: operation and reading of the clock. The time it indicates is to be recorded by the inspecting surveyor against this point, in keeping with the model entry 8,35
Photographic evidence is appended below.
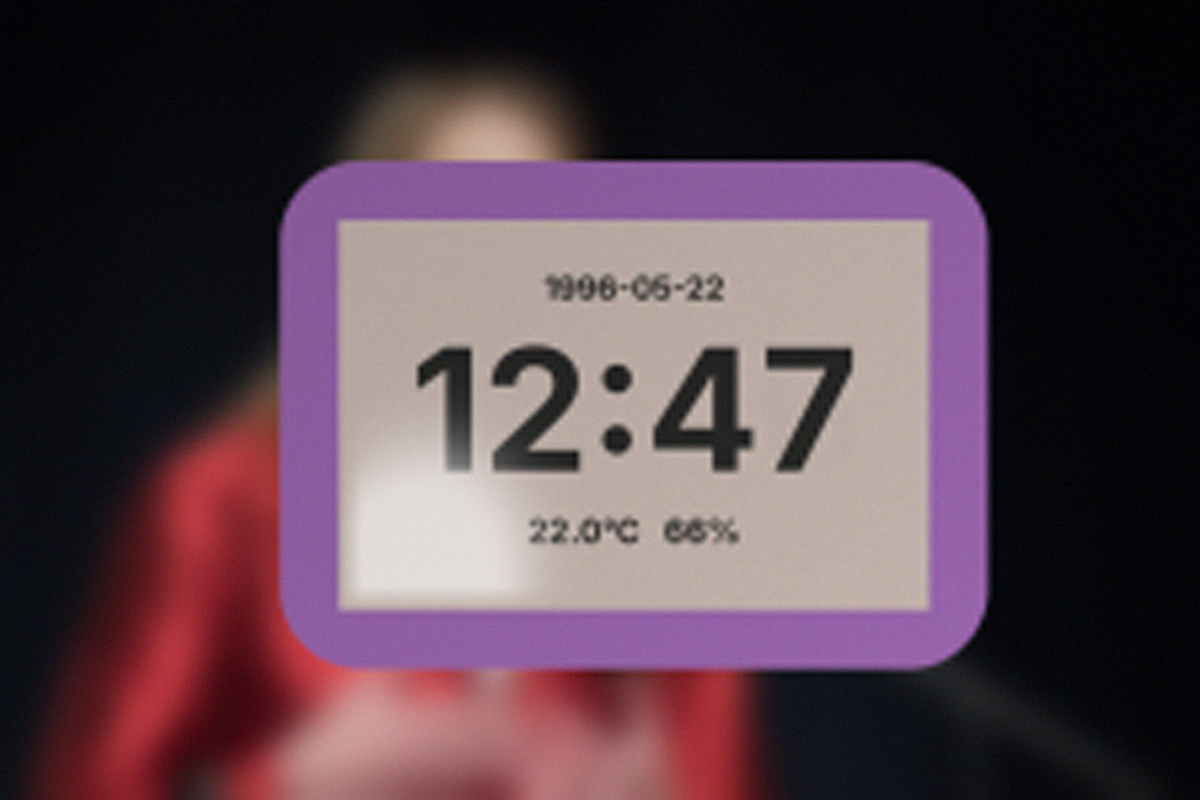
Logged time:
12,47
